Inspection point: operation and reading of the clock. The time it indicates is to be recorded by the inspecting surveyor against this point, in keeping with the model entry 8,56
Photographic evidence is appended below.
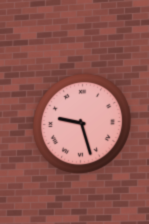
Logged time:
9,27
